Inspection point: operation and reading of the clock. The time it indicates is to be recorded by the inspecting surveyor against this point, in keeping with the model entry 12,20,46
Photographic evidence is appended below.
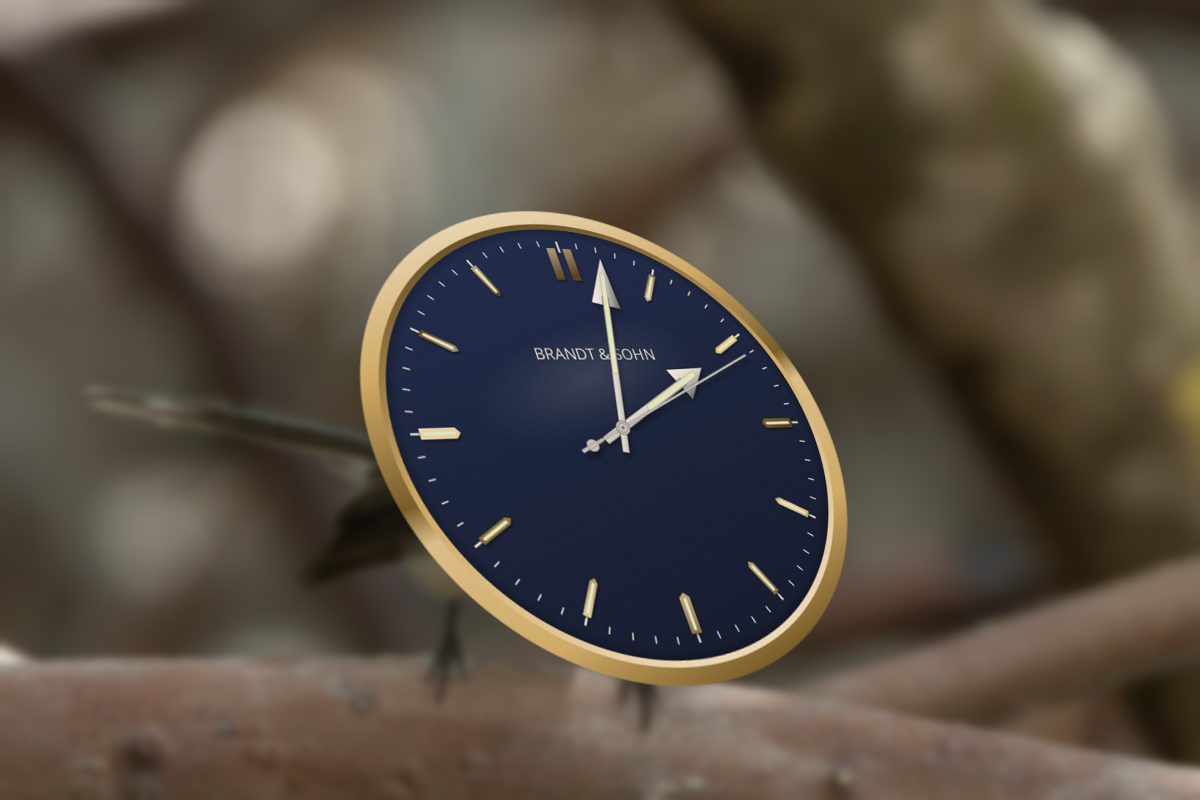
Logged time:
2,02,11
